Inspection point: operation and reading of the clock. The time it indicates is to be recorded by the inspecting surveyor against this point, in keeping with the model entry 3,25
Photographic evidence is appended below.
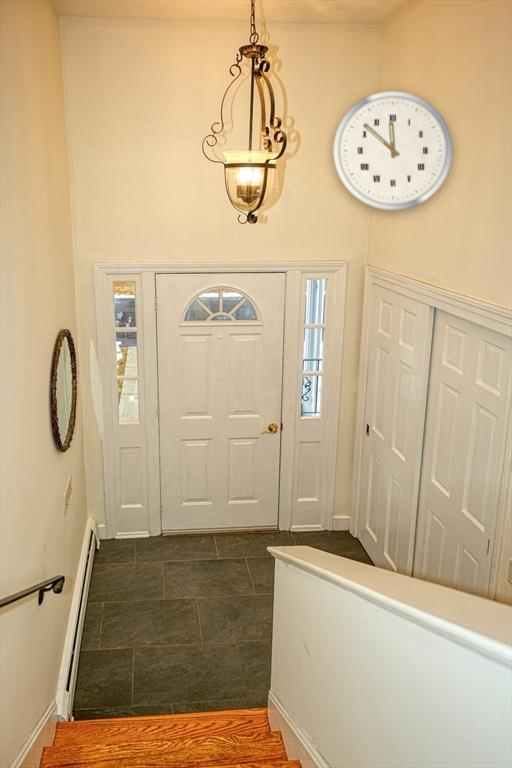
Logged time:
11,52
